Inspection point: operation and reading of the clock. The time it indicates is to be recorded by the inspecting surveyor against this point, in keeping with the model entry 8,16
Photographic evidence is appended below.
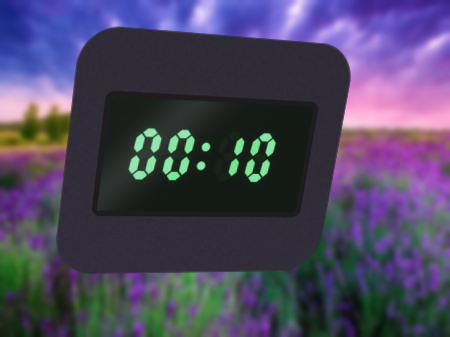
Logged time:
0,10
